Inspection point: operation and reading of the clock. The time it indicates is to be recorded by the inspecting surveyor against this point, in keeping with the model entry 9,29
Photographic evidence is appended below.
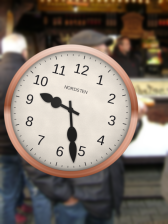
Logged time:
9,27
